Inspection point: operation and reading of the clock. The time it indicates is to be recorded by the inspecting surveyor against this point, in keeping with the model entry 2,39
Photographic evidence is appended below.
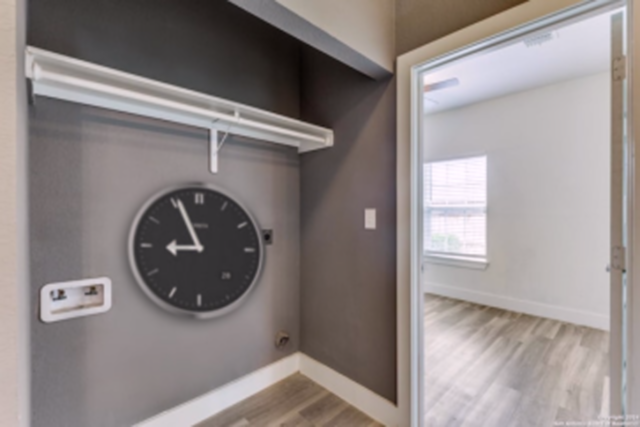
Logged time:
8,56
